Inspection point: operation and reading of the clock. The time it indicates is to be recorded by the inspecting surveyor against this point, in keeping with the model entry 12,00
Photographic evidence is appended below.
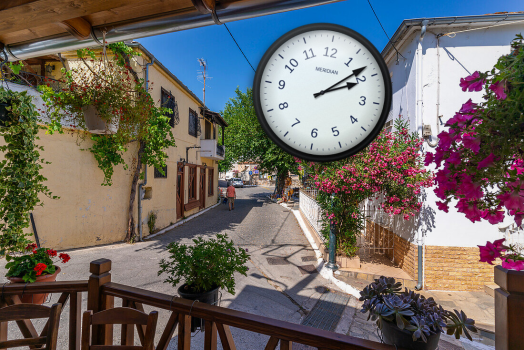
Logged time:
2,08
